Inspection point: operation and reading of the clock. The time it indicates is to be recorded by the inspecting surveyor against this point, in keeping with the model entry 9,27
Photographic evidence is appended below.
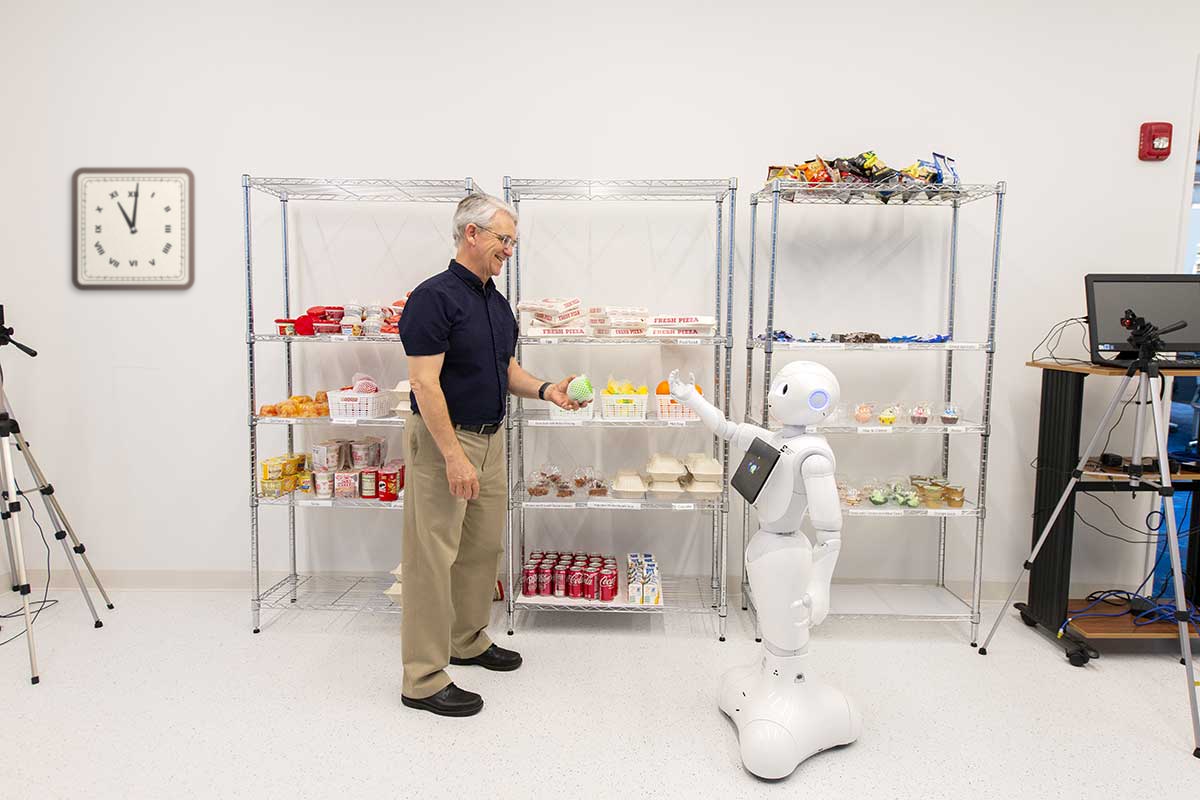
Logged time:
11,01
